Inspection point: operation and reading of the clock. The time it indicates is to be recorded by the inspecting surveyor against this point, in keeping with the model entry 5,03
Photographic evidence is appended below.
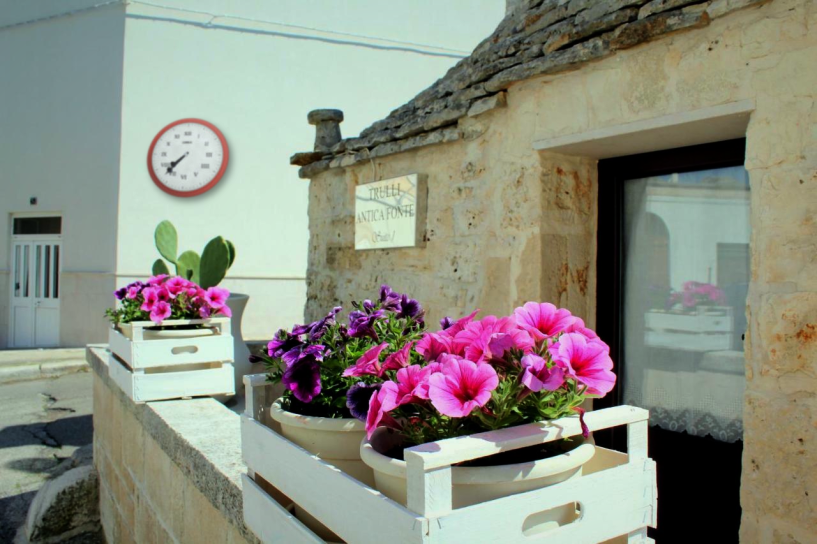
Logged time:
7,37
